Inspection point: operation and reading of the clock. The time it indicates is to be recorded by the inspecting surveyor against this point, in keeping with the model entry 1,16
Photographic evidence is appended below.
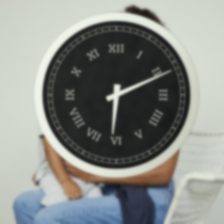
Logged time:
6,11
